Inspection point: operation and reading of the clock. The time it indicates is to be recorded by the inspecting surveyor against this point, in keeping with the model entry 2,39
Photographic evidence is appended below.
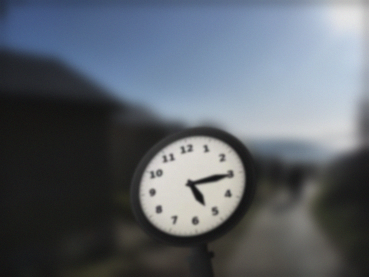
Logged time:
5,15
